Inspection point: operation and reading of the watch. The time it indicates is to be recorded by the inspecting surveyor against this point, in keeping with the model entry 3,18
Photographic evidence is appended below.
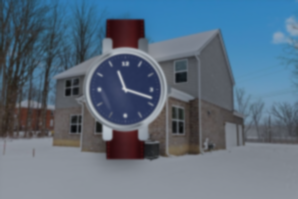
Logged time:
11,18
